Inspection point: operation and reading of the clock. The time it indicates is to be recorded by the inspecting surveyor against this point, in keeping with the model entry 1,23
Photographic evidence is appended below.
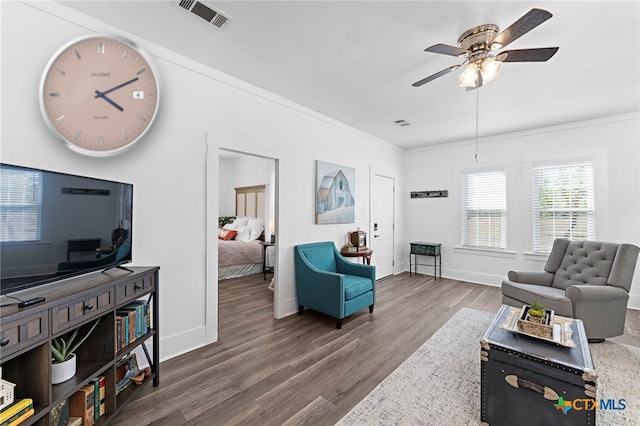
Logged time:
4,11
